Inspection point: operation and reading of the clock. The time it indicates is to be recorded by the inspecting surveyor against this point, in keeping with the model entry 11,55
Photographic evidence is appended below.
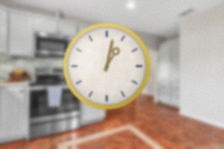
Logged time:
1,02
